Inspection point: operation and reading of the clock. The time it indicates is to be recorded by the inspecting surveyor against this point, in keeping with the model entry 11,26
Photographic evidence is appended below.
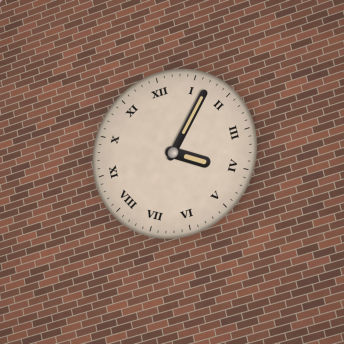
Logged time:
4,07
